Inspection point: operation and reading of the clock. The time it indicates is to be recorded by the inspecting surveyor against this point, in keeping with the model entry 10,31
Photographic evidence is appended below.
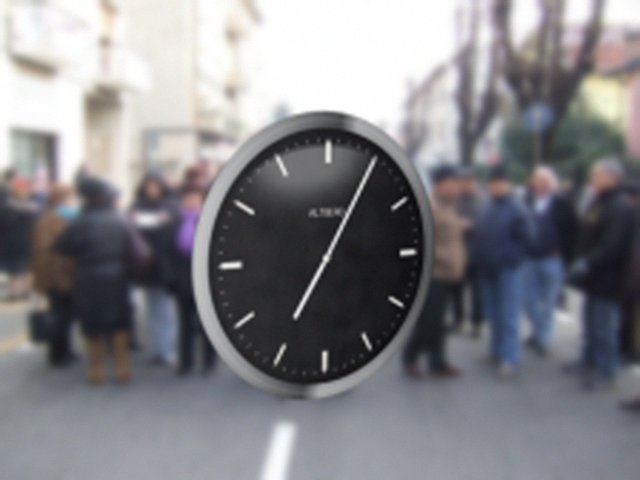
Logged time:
7,05
